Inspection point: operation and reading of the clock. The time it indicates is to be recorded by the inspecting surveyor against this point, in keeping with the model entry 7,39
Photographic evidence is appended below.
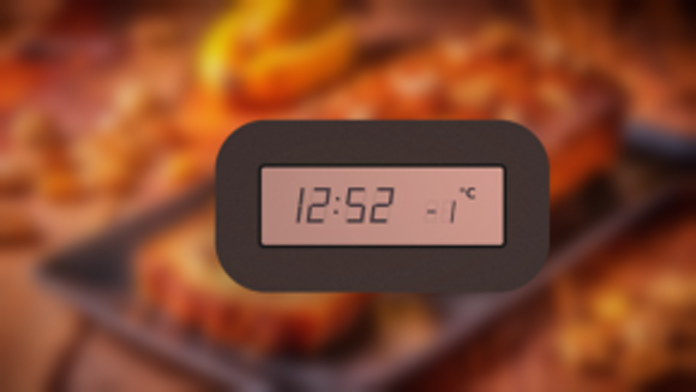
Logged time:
12,52
